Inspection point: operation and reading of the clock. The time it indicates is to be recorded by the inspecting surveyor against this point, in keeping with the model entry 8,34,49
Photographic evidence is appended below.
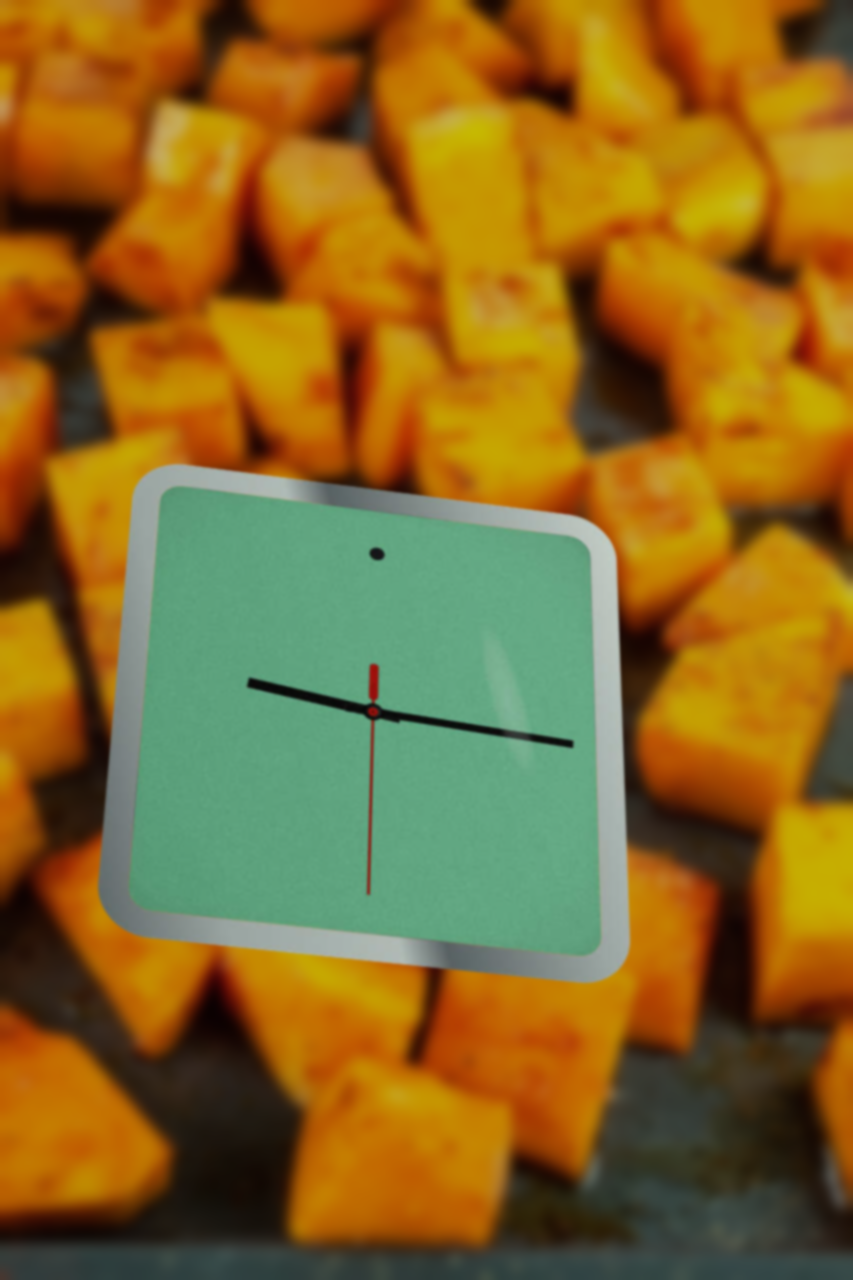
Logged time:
9,15,30
